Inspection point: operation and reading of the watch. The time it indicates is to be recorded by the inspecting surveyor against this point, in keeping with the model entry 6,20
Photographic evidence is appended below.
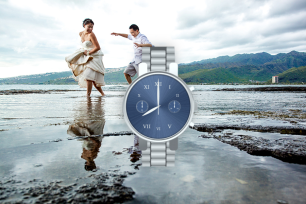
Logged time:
8,00
